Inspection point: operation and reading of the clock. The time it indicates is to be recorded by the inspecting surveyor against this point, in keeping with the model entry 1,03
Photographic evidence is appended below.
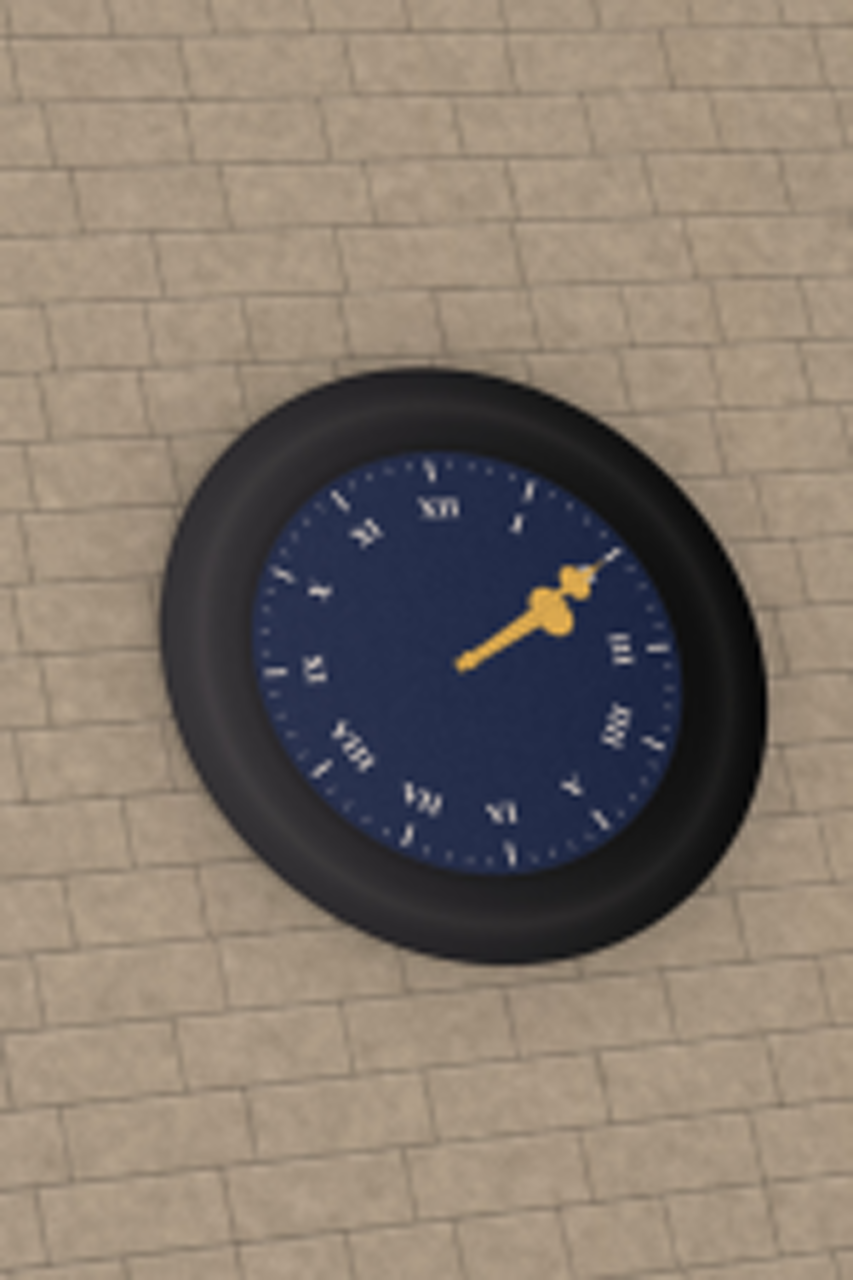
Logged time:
2,10
